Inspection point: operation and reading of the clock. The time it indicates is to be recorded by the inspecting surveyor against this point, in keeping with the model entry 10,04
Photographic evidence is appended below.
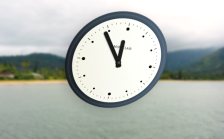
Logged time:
11,54
